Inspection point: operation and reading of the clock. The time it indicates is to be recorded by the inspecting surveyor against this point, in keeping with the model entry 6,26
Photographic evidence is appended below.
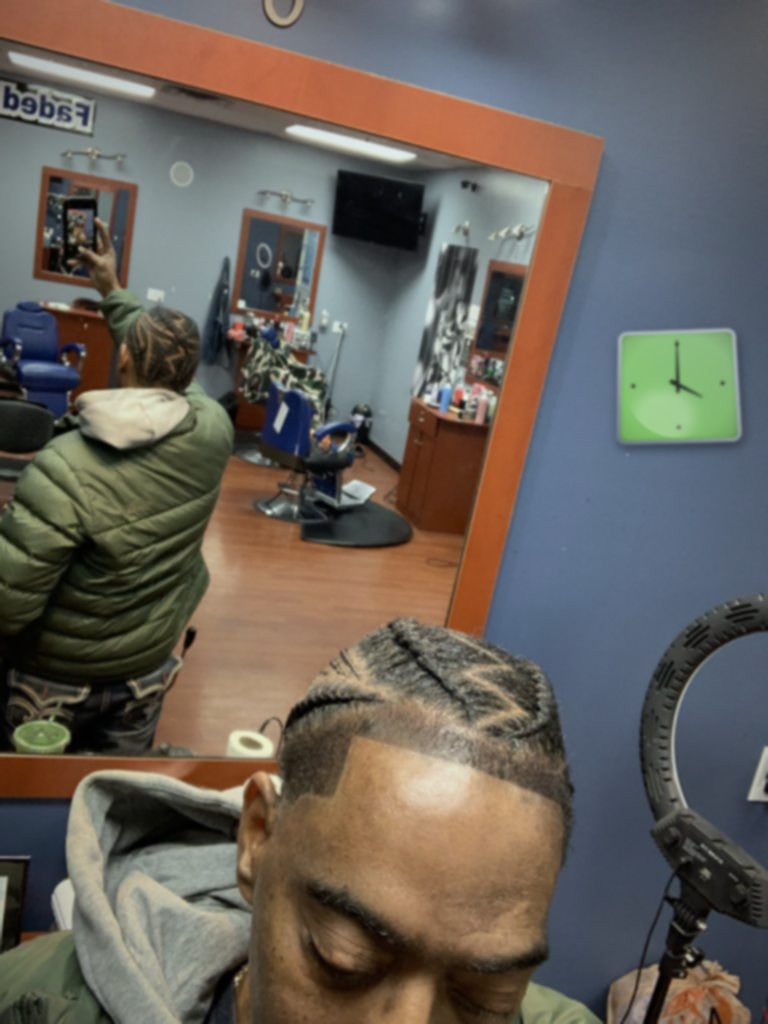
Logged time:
4,00
